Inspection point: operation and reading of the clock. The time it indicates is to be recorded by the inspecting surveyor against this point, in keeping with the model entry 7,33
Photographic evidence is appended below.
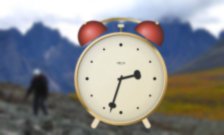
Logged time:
2,33
